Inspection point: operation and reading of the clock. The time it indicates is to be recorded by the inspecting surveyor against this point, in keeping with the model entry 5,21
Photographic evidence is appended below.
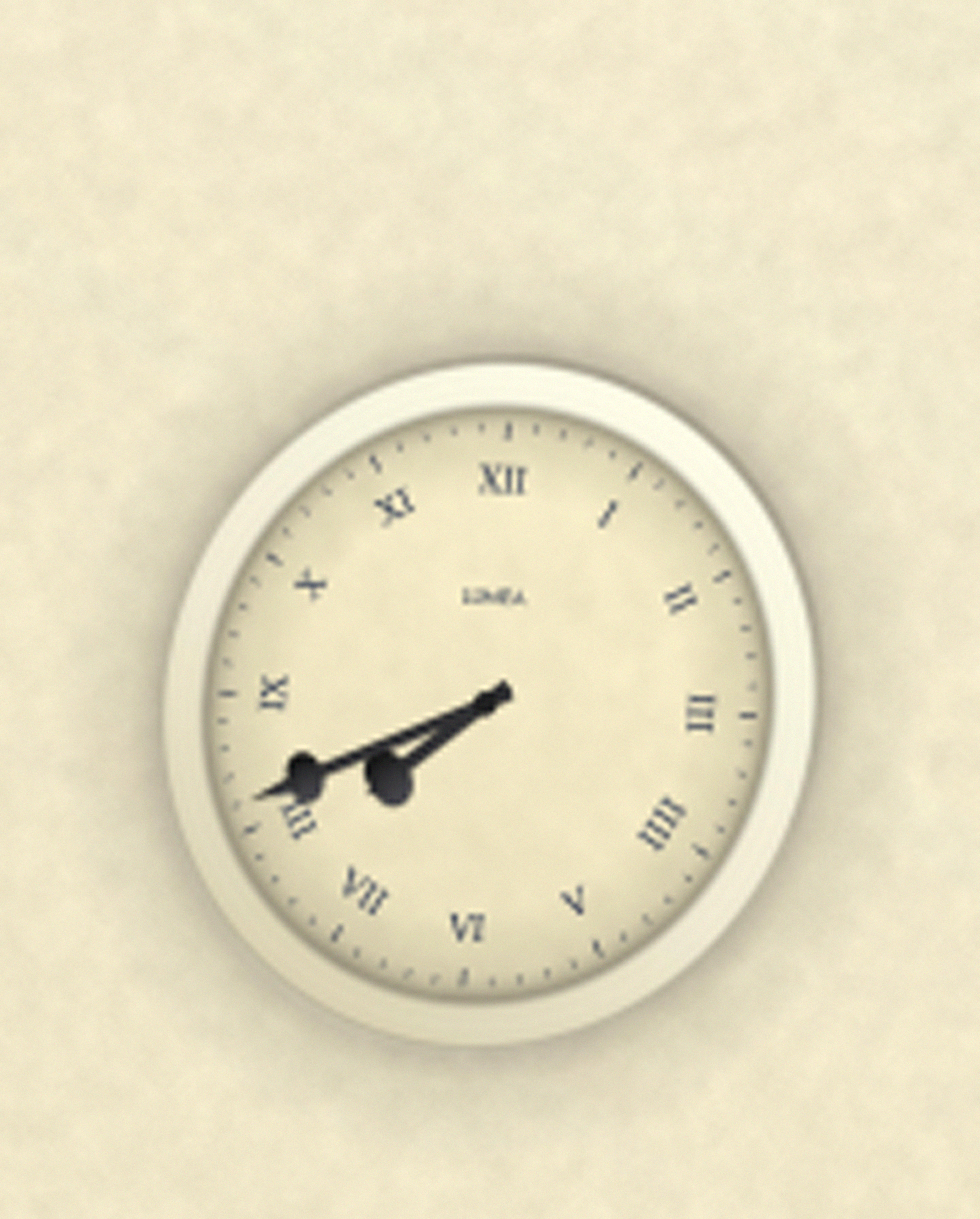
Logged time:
7,41
